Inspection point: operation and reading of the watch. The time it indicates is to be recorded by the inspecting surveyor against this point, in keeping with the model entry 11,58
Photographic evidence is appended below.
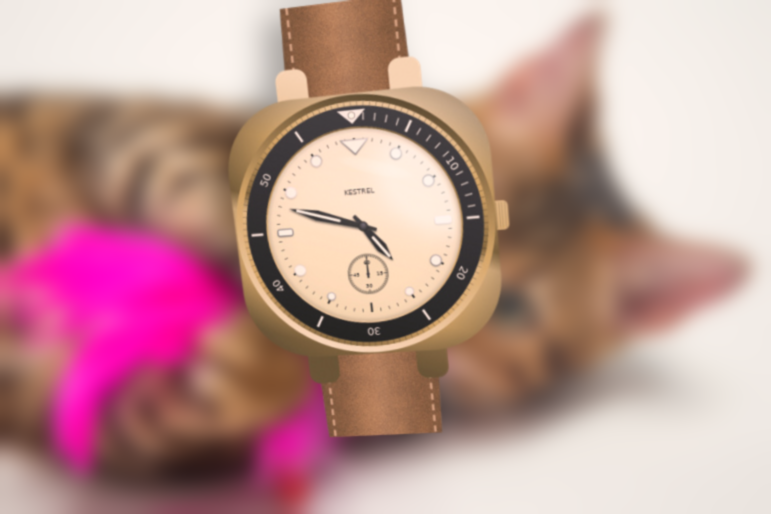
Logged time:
4,48
